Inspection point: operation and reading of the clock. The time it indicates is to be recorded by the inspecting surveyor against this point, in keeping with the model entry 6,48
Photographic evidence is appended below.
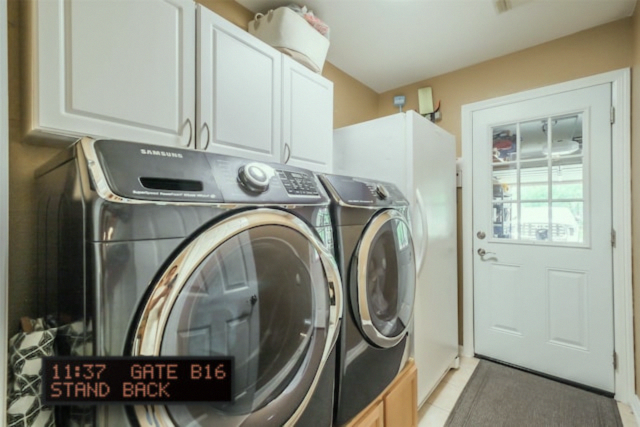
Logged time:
11,37
